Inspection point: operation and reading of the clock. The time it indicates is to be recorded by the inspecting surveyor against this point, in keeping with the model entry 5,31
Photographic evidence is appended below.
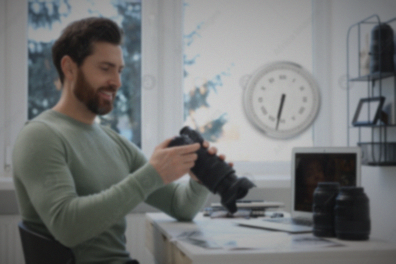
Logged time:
6,32
